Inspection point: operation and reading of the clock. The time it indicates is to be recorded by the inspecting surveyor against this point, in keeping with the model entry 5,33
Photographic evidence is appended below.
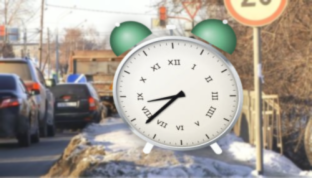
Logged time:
8,38
